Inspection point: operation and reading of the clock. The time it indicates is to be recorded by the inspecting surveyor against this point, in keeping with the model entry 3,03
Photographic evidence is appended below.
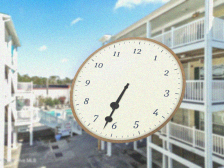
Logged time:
6,32
